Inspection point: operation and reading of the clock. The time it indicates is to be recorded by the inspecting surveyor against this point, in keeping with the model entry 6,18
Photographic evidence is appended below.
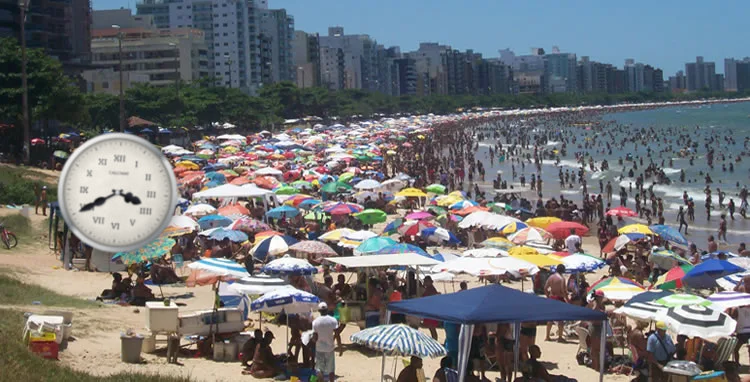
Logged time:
3,40
